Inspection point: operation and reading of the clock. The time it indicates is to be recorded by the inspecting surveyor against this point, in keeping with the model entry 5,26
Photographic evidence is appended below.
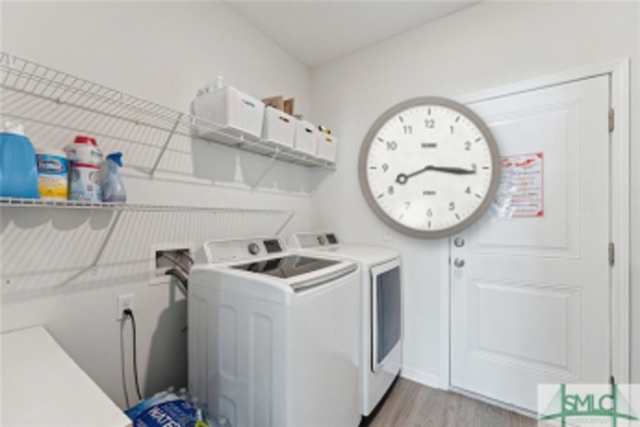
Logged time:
8,16
